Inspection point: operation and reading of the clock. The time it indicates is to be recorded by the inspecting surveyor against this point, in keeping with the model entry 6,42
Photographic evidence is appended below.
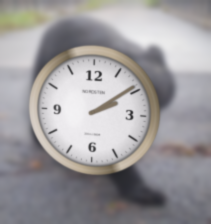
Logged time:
2,09
